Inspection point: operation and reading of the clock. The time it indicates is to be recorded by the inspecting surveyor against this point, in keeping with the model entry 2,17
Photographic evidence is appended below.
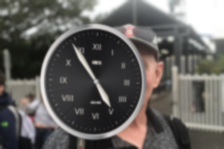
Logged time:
4,54
